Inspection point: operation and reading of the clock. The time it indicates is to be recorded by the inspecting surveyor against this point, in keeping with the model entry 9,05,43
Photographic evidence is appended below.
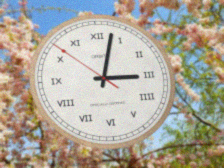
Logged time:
3,02,52
